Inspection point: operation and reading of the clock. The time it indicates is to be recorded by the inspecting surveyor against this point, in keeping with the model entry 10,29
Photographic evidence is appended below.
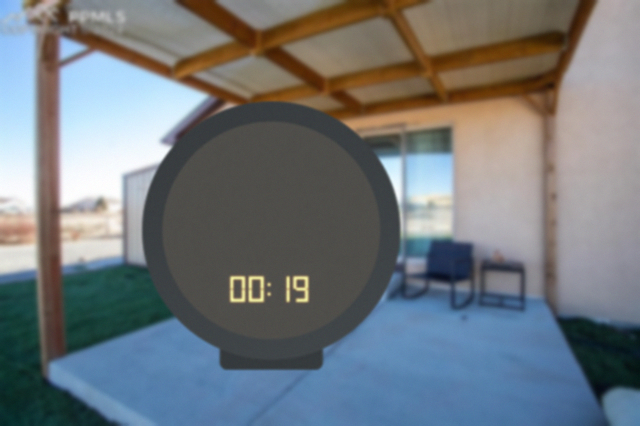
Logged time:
0,19
